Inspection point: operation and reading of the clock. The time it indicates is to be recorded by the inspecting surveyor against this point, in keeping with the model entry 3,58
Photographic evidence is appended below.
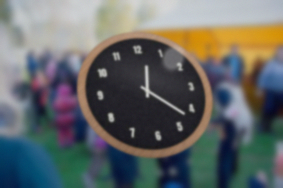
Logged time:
12,22
